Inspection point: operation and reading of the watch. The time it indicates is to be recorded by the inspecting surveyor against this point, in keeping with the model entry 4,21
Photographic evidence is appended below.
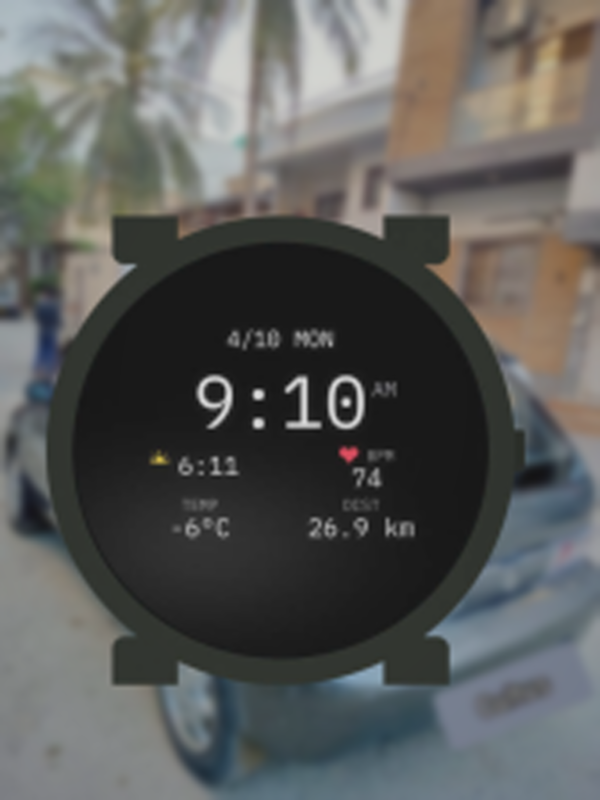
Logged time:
9,10
